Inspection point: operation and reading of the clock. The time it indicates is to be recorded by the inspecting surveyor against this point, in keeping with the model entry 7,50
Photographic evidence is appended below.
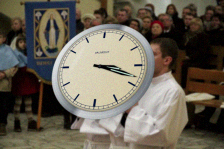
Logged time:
3,18
